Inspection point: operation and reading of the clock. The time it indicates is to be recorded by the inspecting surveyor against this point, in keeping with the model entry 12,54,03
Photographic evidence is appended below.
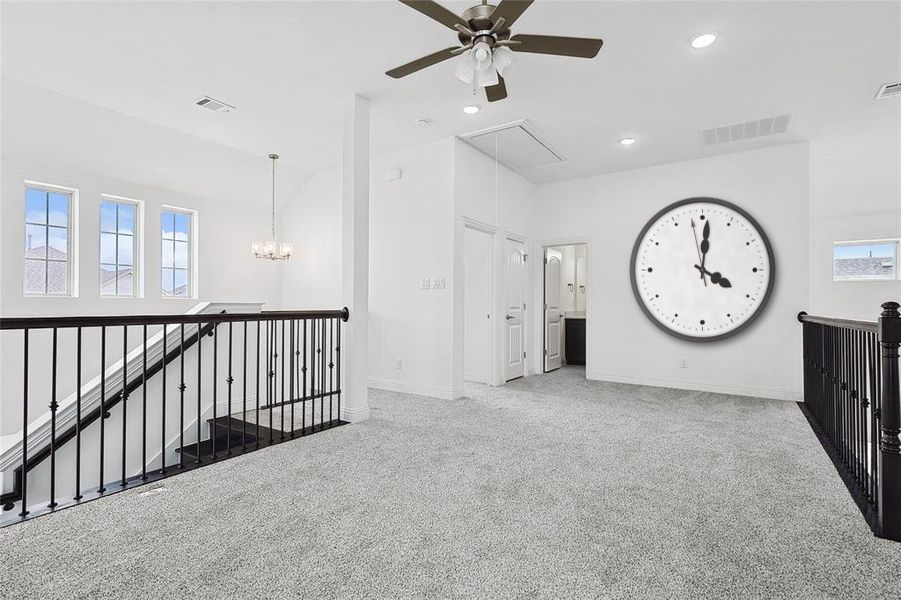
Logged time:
4,00,58
